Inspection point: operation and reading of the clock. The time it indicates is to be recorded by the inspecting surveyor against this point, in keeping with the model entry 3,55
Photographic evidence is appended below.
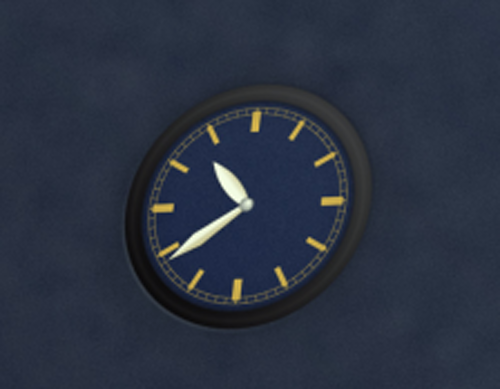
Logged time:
10,39
